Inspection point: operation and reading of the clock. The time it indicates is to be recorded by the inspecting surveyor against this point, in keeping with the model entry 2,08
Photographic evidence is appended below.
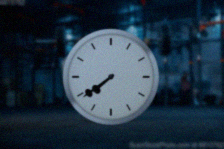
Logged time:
7,39
